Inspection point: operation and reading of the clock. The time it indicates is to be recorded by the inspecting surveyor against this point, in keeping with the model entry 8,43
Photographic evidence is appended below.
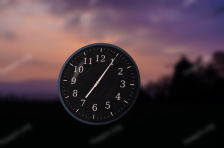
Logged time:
7,05
